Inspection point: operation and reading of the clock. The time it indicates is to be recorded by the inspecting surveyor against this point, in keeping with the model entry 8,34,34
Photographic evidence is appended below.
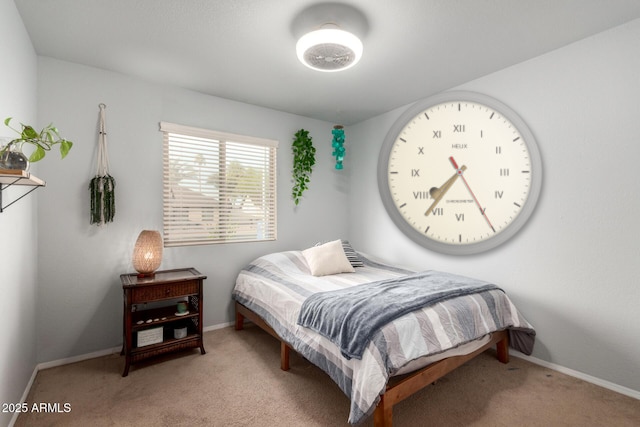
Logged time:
7,36,25
